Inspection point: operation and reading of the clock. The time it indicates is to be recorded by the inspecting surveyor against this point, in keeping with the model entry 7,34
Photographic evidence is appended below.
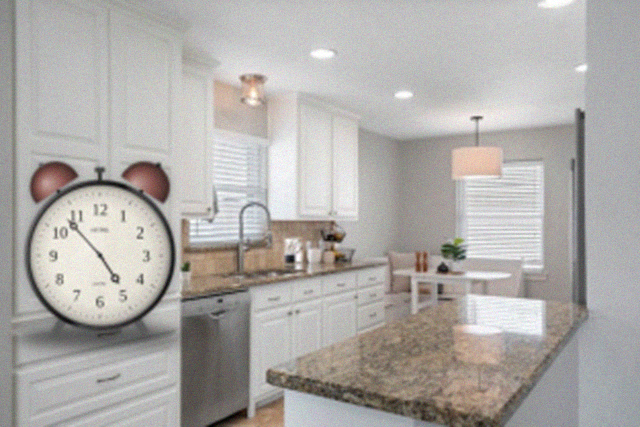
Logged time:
4,53
